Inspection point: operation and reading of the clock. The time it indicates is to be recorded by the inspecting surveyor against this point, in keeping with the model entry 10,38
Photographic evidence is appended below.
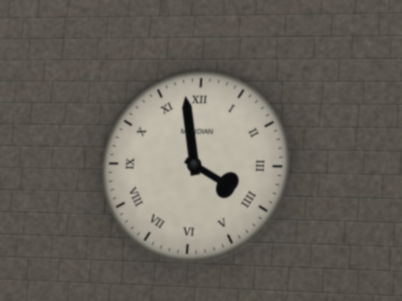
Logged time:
3,58
